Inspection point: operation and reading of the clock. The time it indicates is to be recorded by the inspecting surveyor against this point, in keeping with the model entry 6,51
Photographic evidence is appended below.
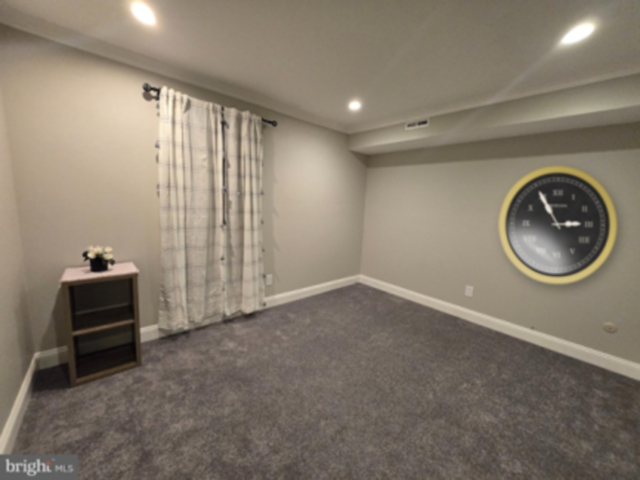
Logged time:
2,55
